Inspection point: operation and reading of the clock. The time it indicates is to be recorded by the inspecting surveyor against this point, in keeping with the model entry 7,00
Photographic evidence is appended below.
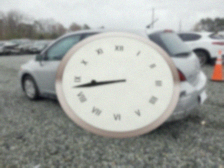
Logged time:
8,43
